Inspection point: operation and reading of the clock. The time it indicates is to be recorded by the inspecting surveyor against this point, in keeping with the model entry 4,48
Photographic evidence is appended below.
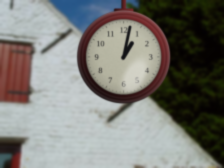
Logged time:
1,02
